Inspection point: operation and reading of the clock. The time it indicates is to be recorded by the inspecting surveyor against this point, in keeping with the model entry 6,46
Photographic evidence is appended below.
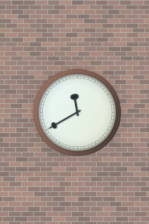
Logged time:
11,40
